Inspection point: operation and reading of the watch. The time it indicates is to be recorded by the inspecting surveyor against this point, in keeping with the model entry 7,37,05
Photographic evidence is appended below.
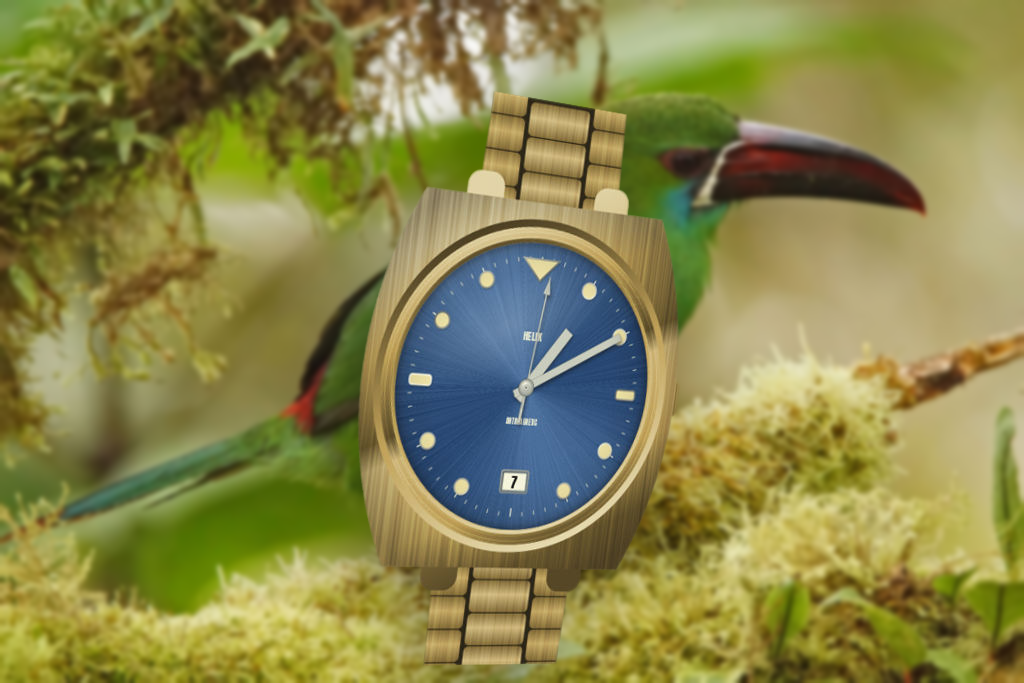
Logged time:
1,10,01
